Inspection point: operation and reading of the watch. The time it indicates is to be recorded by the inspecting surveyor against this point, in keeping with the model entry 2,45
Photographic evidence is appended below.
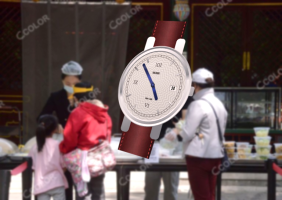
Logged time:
4,53
